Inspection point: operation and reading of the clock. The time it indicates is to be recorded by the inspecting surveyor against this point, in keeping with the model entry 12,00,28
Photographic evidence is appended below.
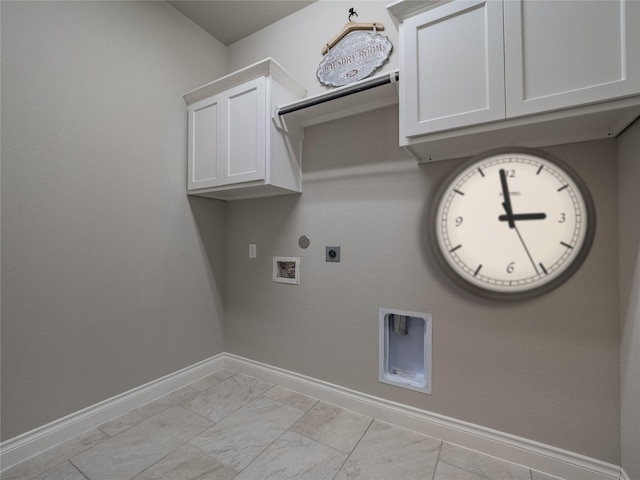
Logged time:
2,58,26
